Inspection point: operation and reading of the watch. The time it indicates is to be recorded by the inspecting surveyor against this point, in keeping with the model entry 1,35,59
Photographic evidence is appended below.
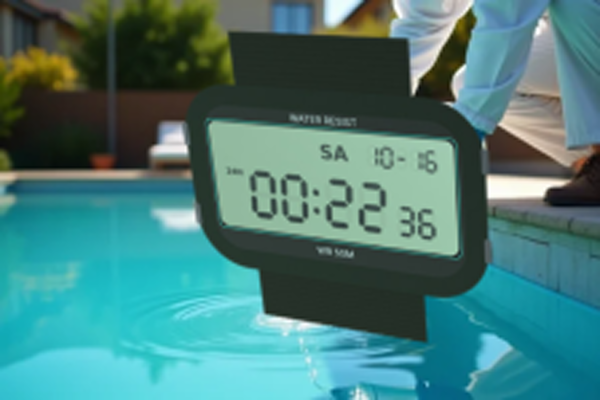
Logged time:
0,22,36
